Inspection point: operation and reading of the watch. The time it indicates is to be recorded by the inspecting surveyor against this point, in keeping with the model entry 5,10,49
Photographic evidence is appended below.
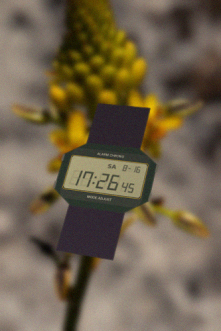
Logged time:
17,26,45
